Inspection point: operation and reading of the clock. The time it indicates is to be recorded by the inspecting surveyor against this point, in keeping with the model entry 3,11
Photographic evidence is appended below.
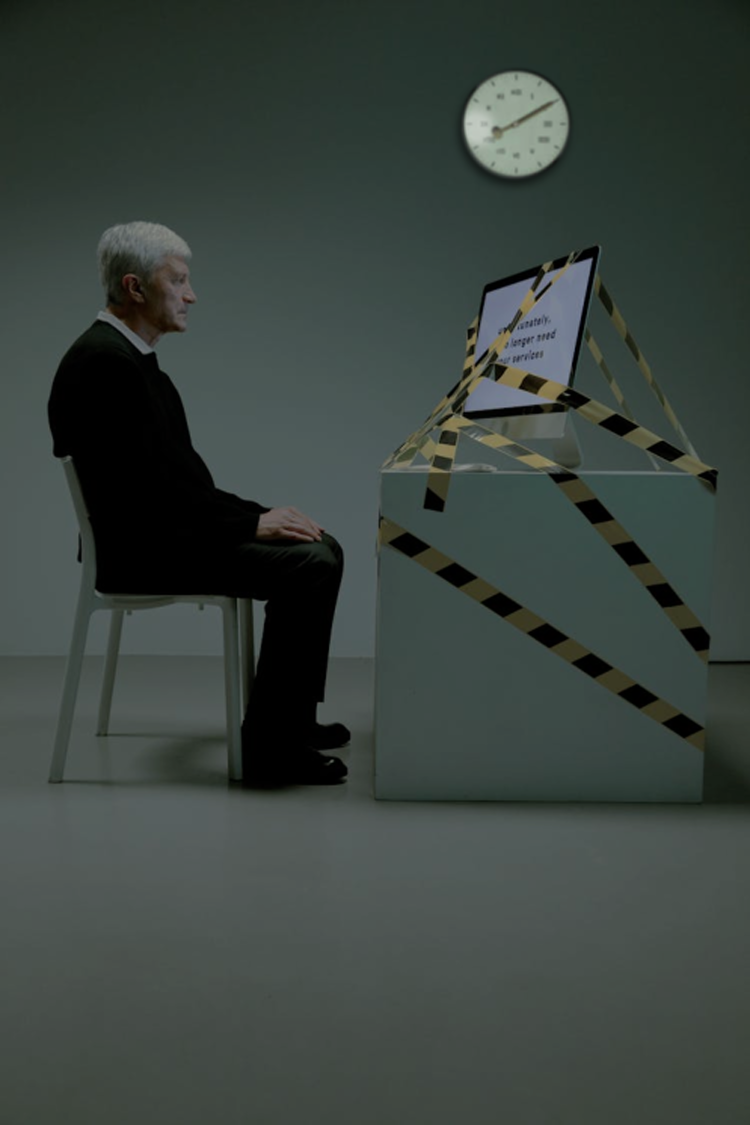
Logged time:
8,10
